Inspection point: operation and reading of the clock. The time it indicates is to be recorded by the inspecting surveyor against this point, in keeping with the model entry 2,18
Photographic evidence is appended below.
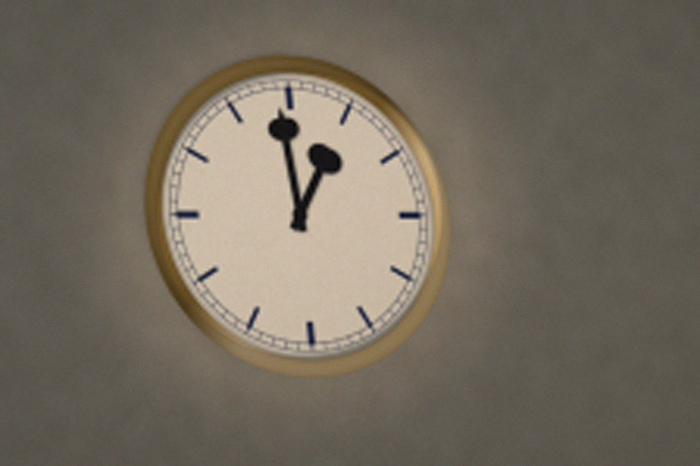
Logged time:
12,59
